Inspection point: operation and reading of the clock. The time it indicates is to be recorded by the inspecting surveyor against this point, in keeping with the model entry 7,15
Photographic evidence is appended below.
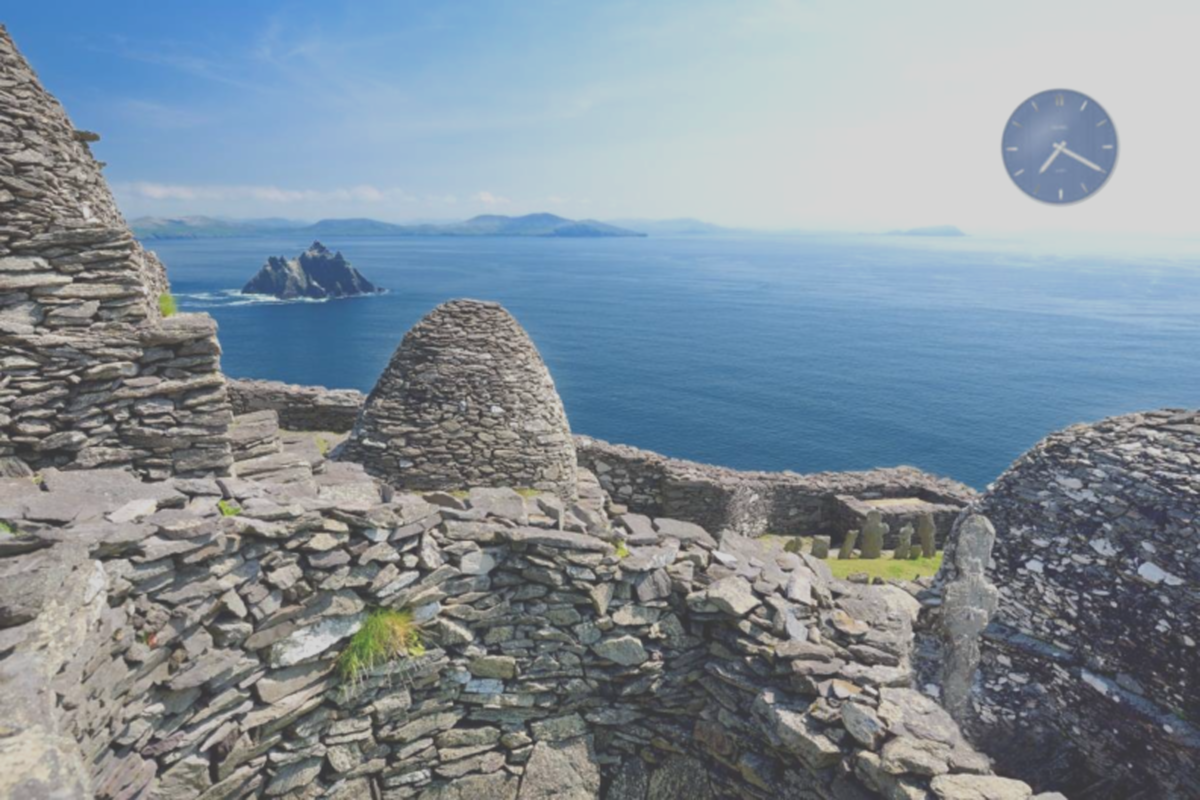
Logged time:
7,20
